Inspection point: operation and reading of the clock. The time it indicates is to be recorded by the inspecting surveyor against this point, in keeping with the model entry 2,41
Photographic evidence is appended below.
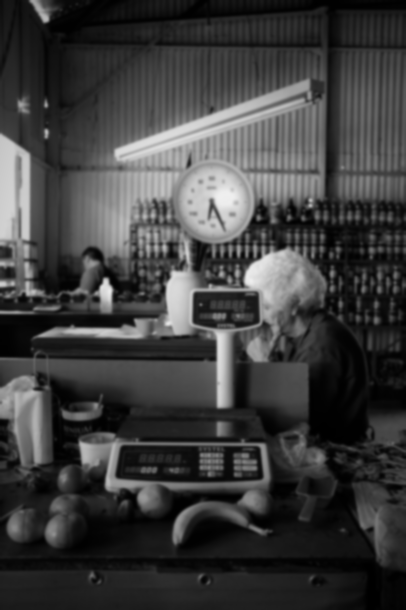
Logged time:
6,26
